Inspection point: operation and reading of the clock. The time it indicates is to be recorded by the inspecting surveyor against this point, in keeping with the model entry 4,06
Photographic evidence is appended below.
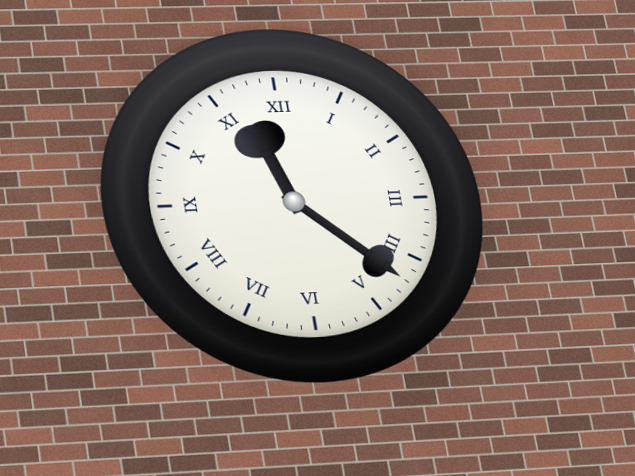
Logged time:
11,22
